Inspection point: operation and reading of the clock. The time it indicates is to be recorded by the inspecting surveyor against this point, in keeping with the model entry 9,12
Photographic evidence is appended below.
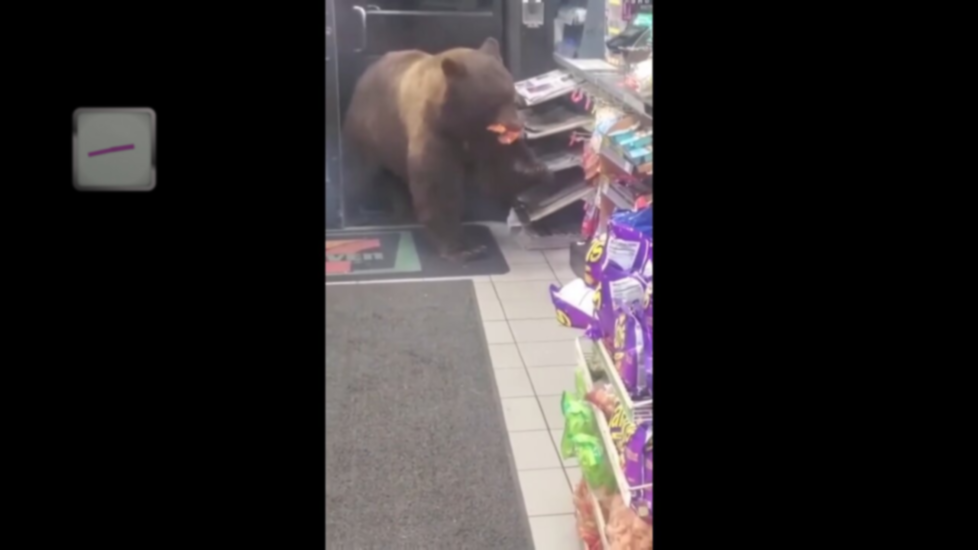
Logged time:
2,43
